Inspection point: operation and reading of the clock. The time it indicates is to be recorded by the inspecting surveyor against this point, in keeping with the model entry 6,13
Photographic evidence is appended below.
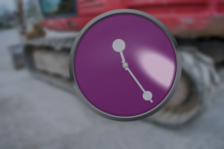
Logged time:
11,24
